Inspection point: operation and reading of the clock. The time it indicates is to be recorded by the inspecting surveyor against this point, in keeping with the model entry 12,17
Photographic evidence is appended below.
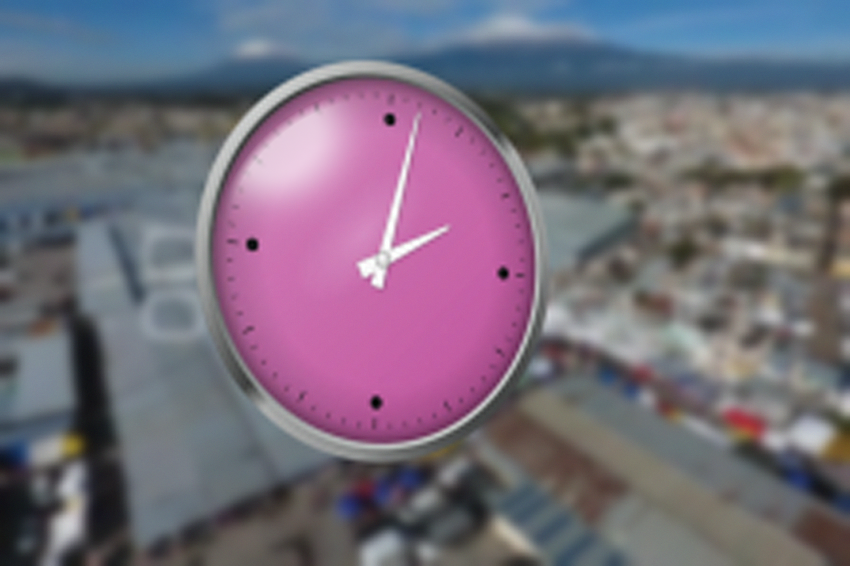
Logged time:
2,02
